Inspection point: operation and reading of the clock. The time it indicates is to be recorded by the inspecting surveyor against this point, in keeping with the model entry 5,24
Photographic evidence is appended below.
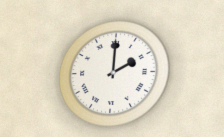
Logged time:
2,00
